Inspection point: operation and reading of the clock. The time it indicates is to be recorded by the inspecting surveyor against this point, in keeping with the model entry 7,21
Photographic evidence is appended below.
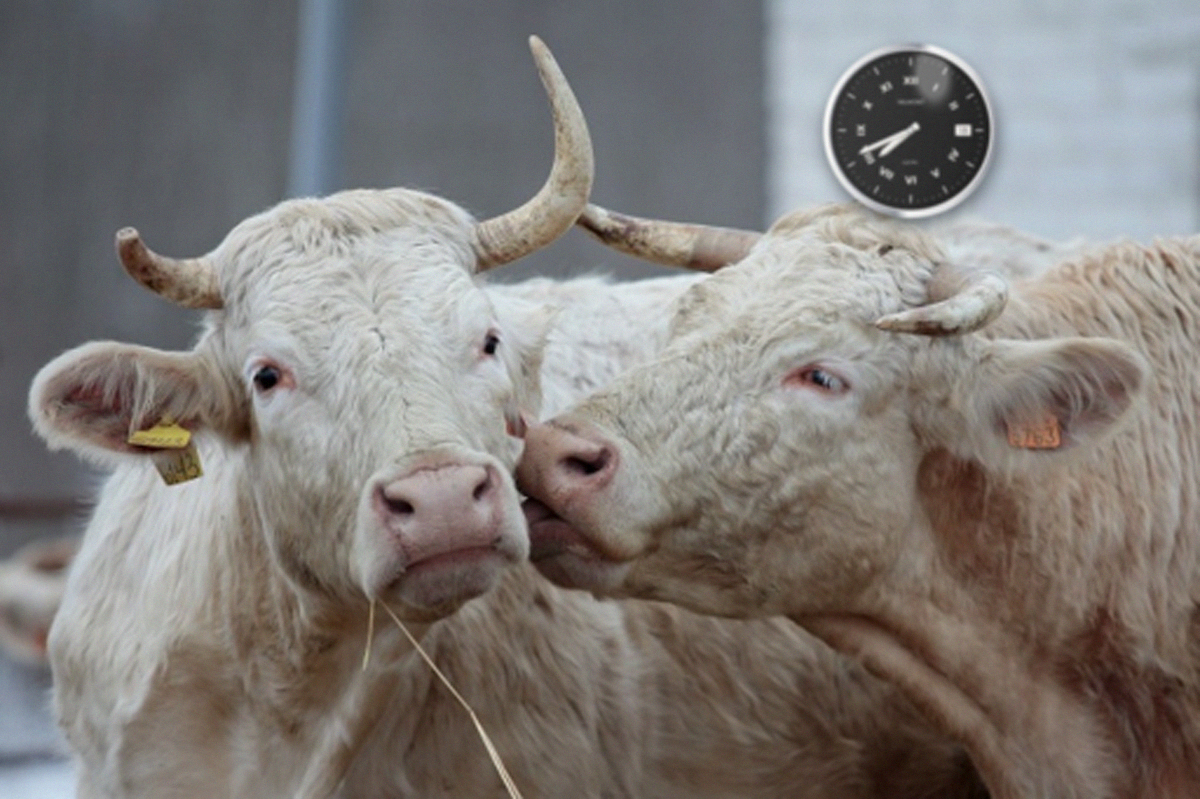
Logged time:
7,41
